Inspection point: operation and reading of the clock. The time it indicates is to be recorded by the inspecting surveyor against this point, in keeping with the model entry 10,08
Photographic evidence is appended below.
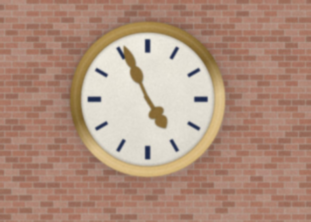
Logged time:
4,56
